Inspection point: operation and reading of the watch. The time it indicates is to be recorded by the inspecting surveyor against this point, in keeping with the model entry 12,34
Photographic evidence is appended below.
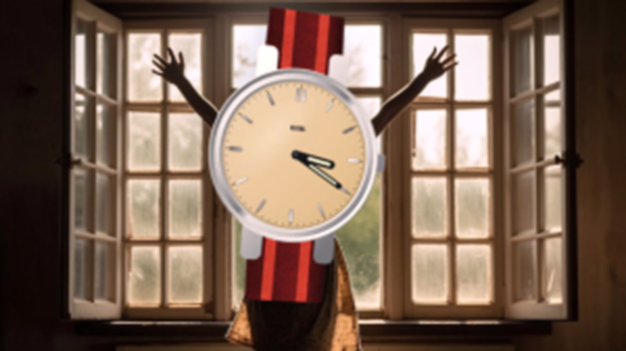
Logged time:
3,20
